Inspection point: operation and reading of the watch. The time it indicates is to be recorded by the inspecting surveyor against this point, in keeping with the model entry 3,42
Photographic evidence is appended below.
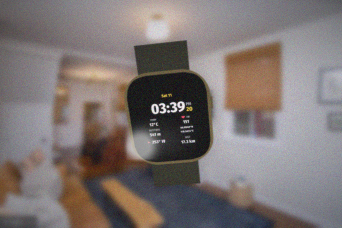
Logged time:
3,39
